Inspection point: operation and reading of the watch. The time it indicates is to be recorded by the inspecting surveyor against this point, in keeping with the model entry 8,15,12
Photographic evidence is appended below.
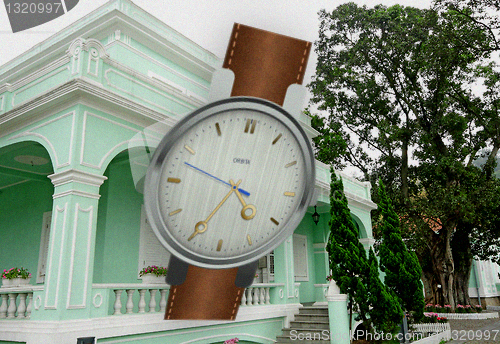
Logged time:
4,34,48
